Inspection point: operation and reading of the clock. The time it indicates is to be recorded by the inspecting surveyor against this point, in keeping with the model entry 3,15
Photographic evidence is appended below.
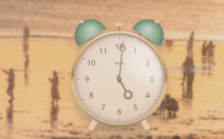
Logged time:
5,01
